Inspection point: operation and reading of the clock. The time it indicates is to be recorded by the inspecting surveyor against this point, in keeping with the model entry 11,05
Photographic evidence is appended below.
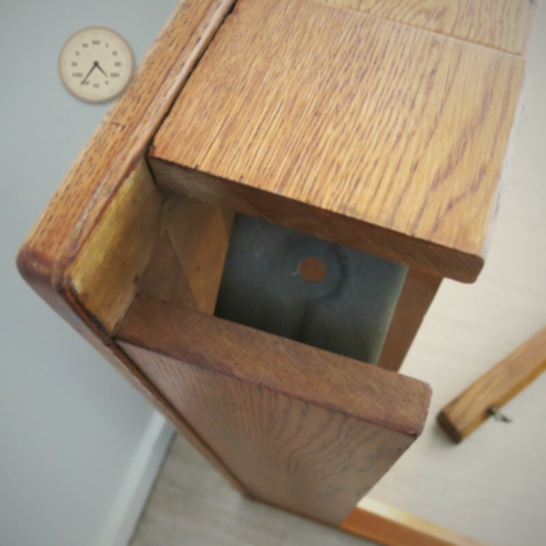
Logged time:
4,36
